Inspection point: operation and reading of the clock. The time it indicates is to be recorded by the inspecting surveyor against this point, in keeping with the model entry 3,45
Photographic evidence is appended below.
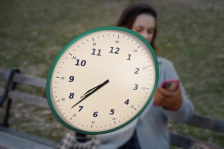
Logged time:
7,37
